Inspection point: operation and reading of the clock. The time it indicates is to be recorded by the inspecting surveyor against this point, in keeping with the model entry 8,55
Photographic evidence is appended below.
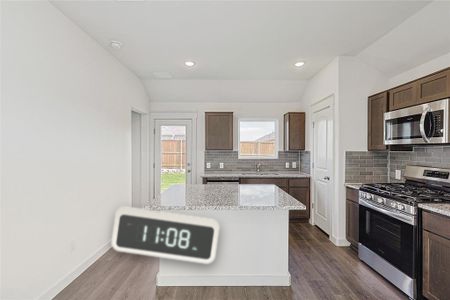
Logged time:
11,08
